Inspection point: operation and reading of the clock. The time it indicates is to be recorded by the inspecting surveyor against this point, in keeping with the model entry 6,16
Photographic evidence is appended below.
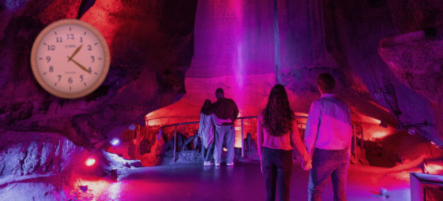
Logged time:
1,21
